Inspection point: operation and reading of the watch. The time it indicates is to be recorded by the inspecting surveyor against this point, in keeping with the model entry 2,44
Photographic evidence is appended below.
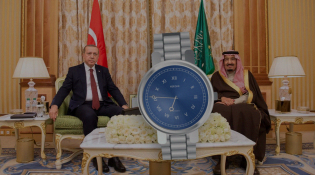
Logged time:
6,46
